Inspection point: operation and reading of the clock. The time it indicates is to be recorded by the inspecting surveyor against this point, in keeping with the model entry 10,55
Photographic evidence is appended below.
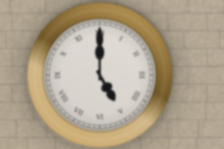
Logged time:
5,00
